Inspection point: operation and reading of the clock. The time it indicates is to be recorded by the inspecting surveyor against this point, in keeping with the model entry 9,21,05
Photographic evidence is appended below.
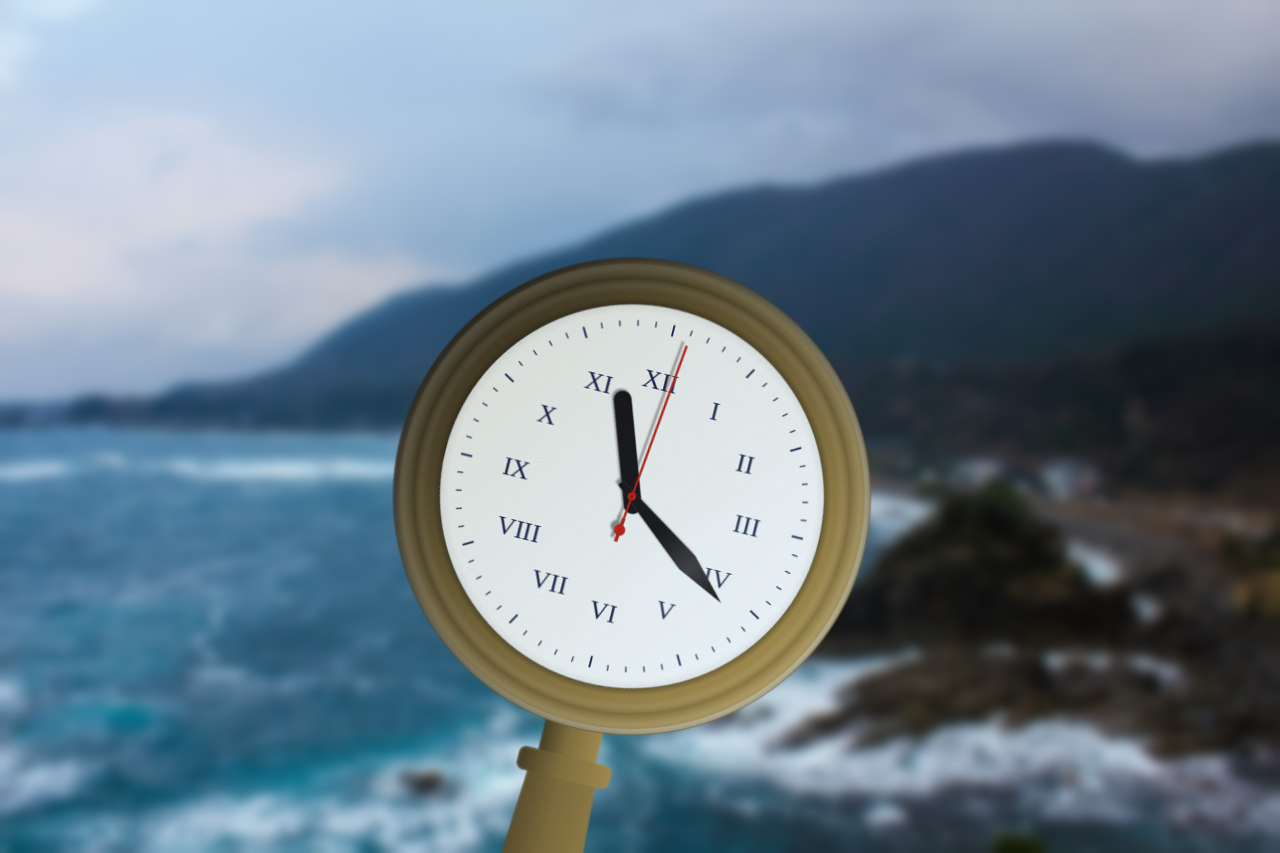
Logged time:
11,21,01
